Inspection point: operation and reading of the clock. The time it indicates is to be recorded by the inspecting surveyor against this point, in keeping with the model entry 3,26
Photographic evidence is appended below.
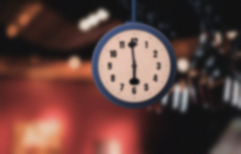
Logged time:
5,59
